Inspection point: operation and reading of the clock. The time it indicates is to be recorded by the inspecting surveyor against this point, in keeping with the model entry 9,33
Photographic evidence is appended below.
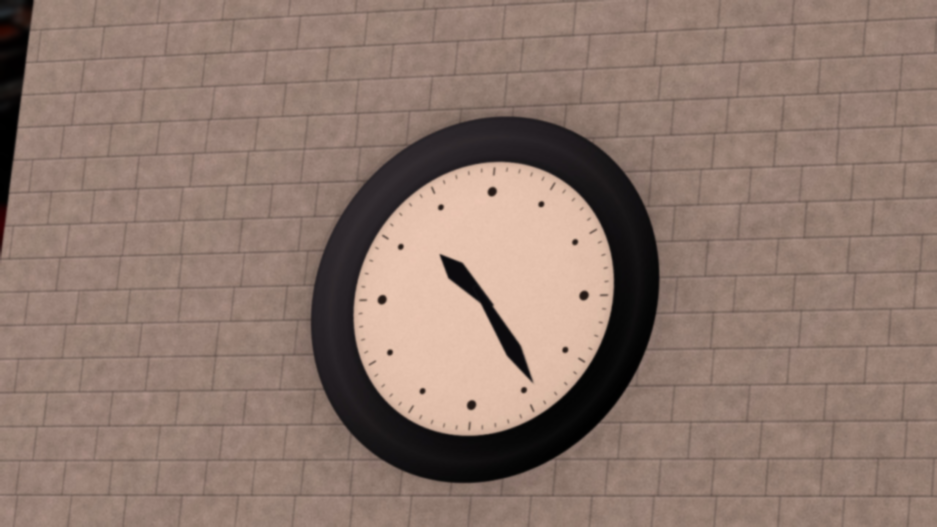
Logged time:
10,24
